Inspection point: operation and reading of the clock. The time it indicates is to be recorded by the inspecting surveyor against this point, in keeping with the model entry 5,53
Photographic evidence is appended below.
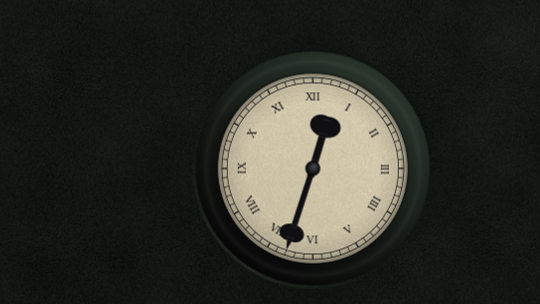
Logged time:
12,33
